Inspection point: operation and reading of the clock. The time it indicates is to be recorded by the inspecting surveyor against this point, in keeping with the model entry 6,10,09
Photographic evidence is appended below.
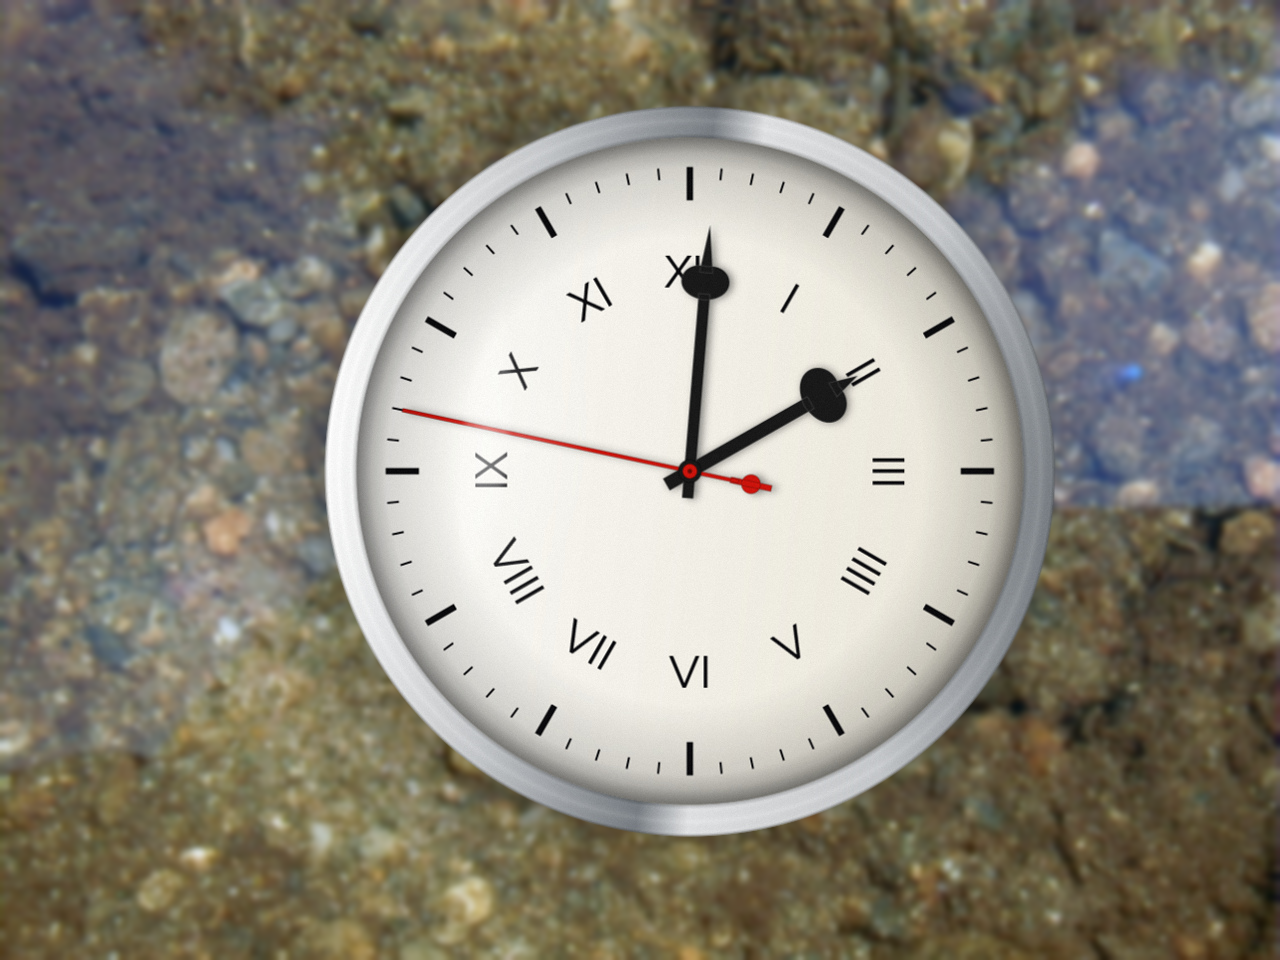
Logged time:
2,00,47
